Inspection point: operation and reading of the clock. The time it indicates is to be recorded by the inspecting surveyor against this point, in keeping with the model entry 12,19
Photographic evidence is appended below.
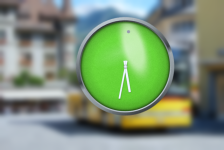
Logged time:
5,31
